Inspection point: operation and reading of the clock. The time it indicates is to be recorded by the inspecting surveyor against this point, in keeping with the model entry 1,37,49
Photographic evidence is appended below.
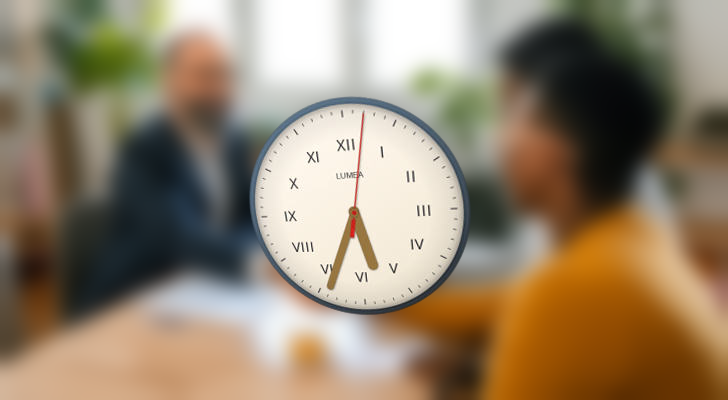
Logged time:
5,34,02
